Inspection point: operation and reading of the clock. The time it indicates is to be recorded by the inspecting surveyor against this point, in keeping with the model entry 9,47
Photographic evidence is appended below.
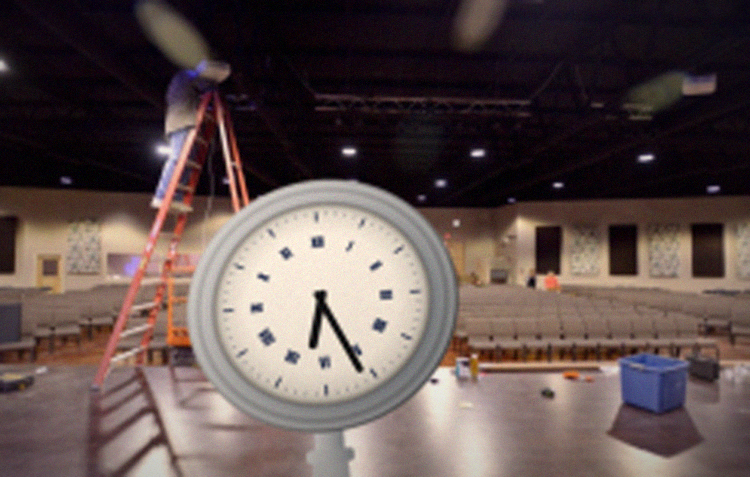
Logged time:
6,26
